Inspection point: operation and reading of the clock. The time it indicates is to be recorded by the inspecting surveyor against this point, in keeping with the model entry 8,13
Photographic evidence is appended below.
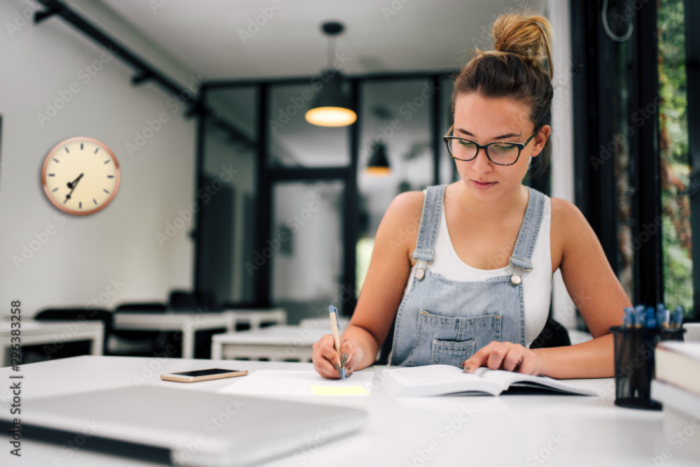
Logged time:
7,35
